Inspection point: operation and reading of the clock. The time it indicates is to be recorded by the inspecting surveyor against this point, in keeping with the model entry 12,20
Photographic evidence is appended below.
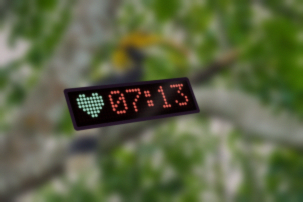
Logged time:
7,13
